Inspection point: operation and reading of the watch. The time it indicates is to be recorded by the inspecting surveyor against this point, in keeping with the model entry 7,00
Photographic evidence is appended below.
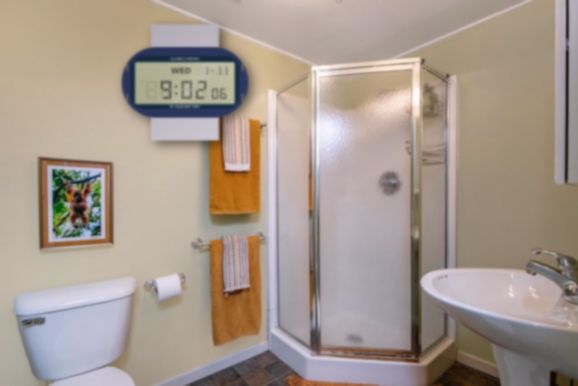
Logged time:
9,02
